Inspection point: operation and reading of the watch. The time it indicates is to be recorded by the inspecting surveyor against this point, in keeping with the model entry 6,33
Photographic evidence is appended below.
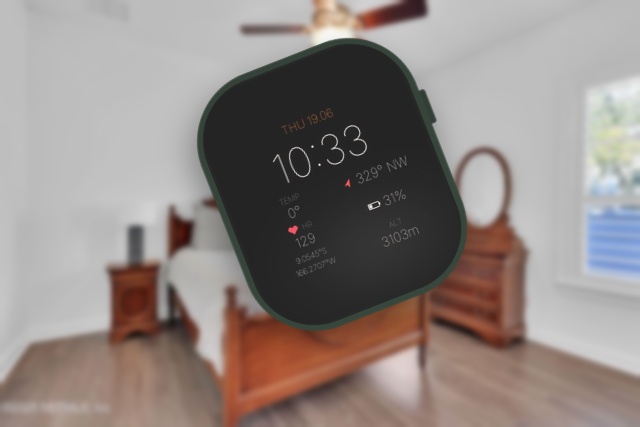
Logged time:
10,33
